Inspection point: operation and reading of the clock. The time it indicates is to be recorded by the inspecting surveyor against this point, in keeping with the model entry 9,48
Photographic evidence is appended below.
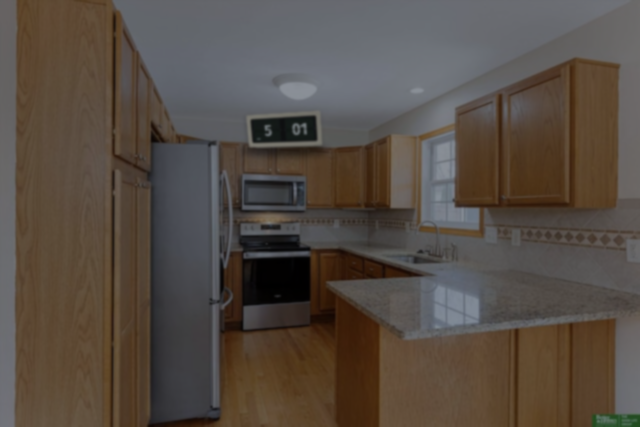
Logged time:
5,01
